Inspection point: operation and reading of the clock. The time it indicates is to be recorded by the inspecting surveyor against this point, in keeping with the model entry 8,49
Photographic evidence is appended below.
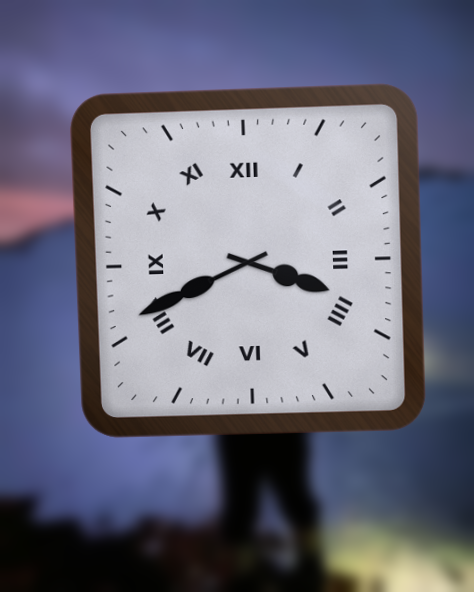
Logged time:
3,41
